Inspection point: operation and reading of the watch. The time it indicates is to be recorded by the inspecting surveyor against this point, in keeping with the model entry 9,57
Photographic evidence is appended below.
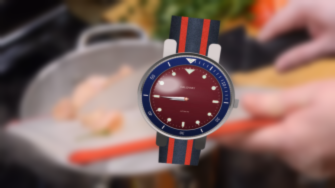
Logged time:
8,45
